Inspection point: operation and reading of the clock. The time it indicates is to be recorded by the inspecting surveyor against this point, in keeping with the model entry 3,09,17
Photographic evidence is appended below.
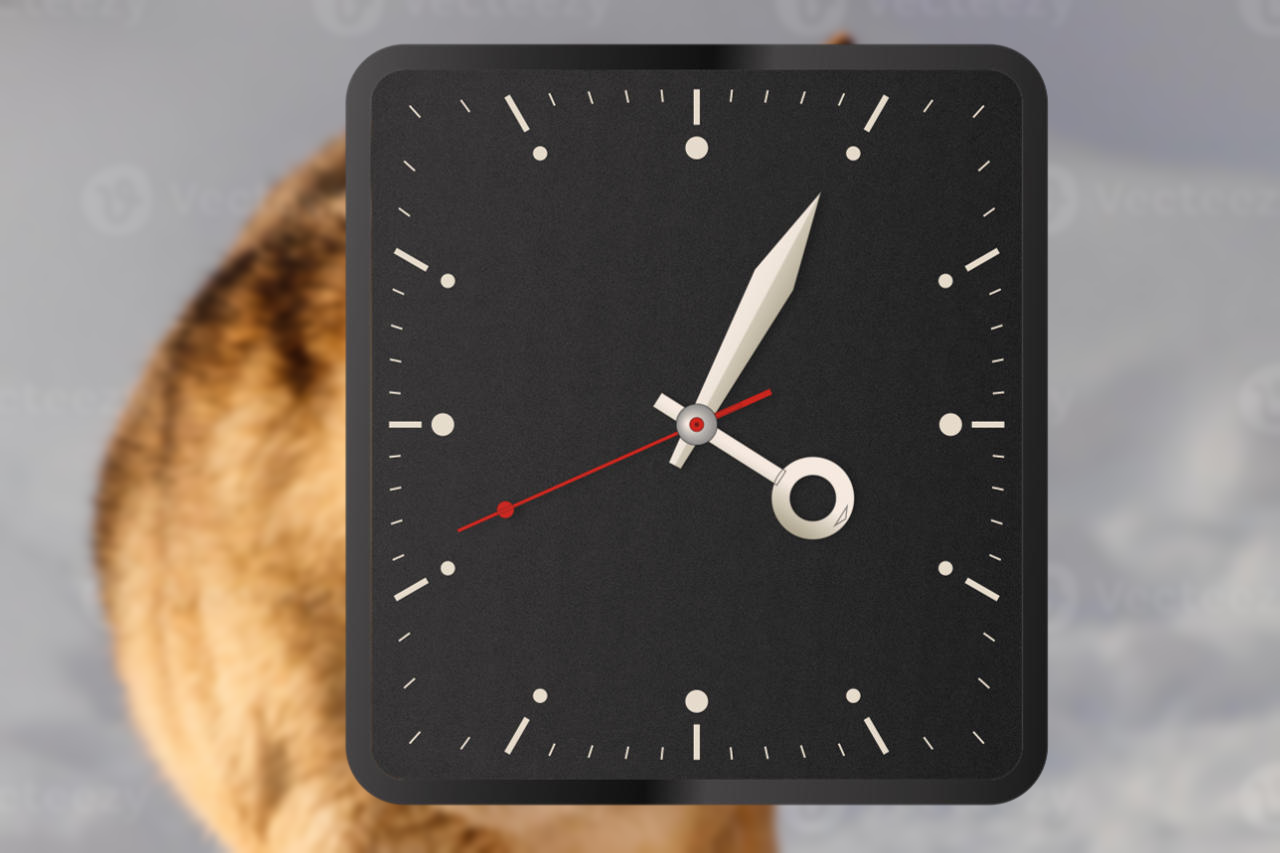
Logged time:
4,04,41
